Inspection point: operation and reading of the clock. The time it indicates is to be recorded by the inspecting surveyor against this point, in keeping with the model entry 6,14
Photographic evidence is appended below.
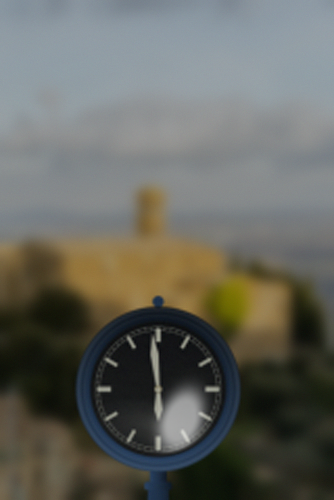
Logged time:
5,59
